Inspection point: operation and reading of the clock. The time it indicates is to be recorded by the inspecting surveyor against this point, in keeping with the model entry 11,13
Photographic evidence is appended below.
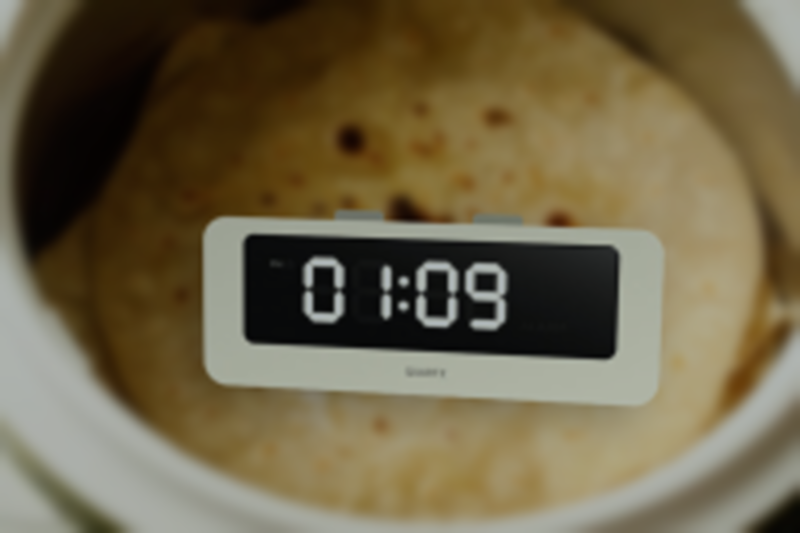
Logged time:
1,09
